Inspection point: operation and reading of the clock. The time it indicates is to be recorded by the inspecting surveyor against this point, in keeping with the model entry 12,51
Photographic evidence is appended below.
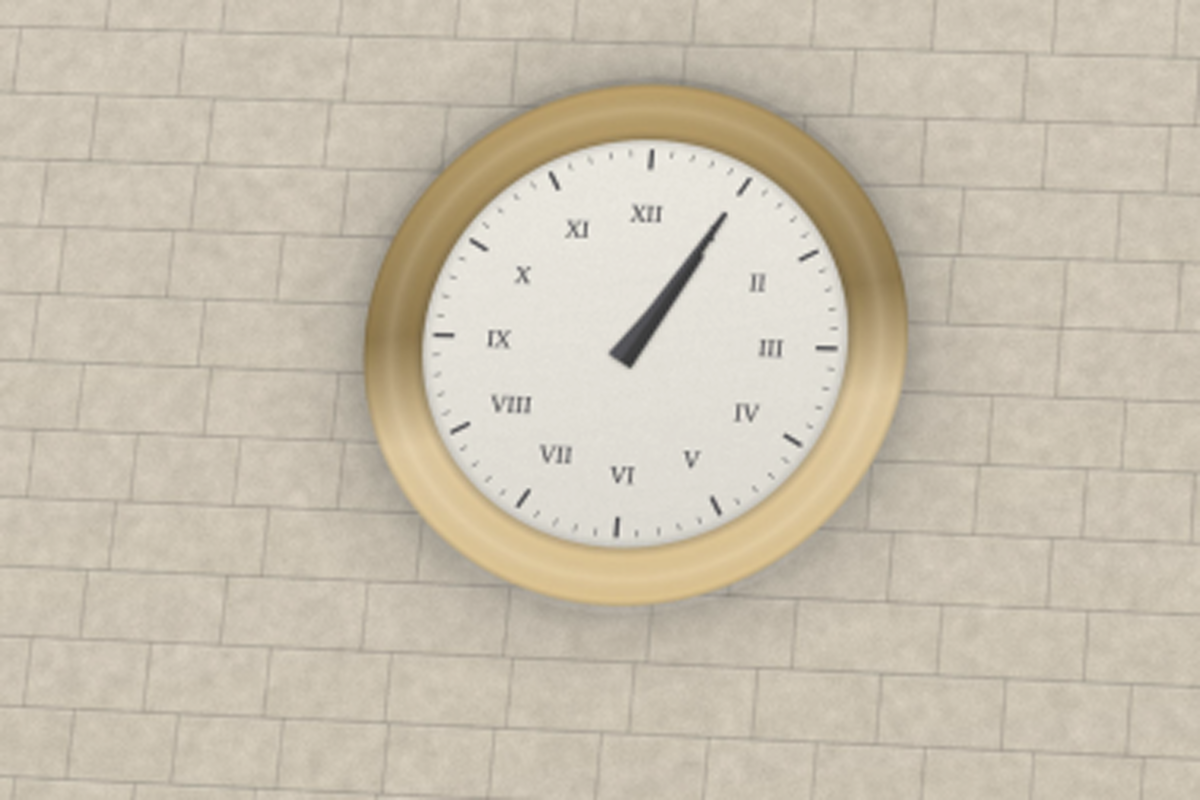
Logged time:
1,05
